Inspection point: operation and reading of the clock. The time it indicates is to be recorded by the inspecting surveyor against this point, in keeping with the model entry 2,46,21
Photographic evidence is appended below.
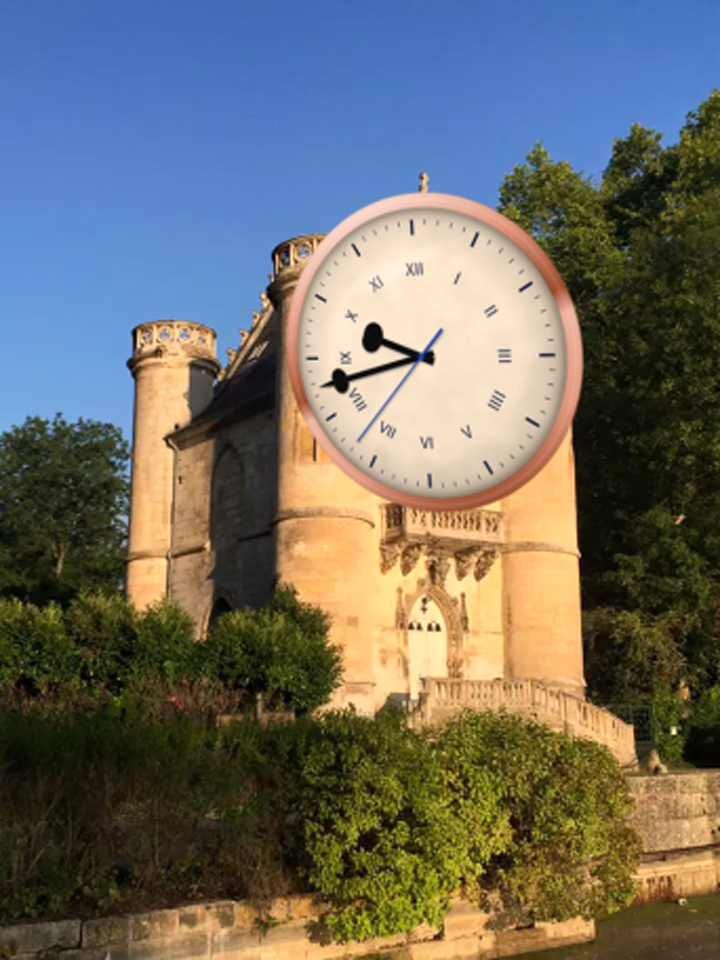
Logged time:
9,42,37
